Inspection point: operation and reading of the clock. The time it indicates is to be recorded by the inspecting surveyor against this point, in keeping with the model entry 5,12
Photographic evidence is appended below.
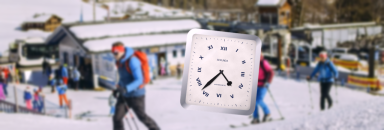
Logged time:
4,37
